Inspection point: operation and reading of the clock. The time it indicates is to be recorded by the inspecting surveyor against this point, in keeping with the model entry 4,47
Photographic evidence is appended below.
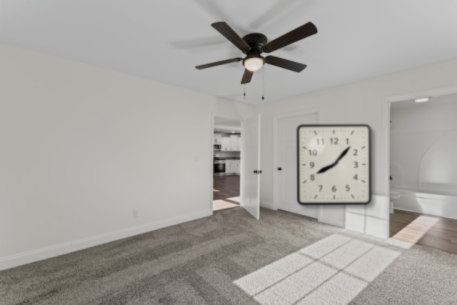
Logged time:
8,07
